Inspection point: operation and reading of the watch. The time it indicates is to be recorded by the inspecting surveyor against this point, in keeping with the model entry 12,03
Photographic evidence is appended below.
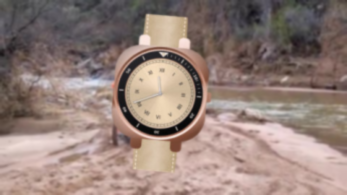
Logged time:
11,41
